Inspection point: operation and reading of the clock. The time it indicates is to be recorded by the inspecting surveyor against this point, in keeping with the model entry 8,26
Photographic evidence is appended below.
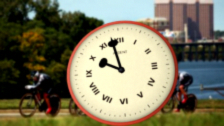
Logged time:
9,58
